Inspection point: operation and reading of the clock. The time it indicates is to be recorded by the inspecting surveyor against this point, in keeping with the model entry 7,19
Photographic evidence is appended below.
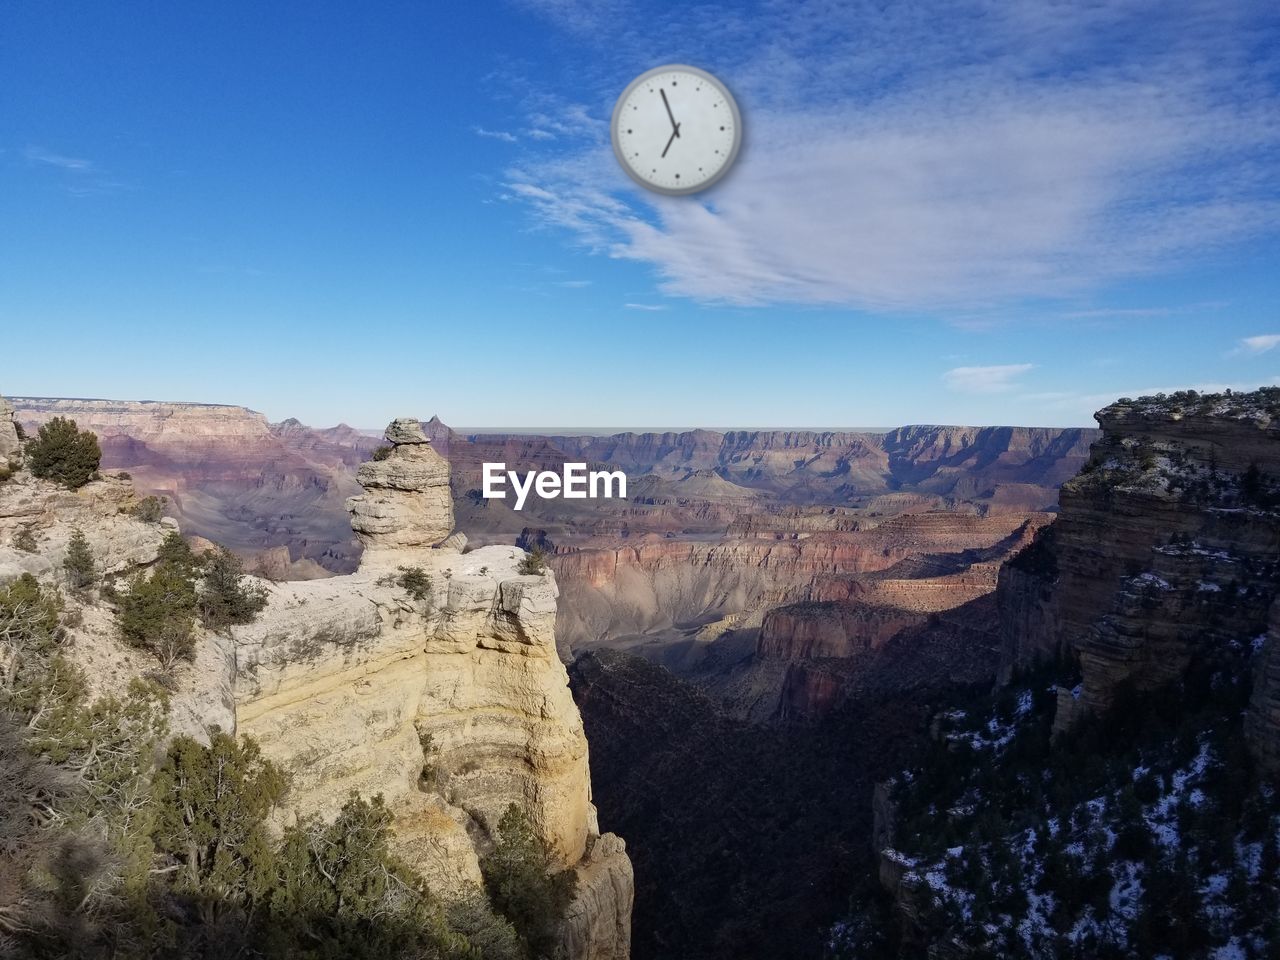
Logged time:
6,57
